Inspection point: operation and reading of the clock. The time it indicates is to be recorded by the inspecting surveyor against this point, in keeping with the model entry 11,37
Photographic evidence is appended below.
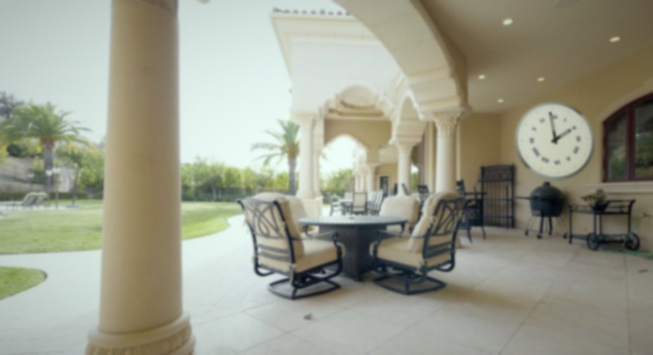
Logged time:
1,59
